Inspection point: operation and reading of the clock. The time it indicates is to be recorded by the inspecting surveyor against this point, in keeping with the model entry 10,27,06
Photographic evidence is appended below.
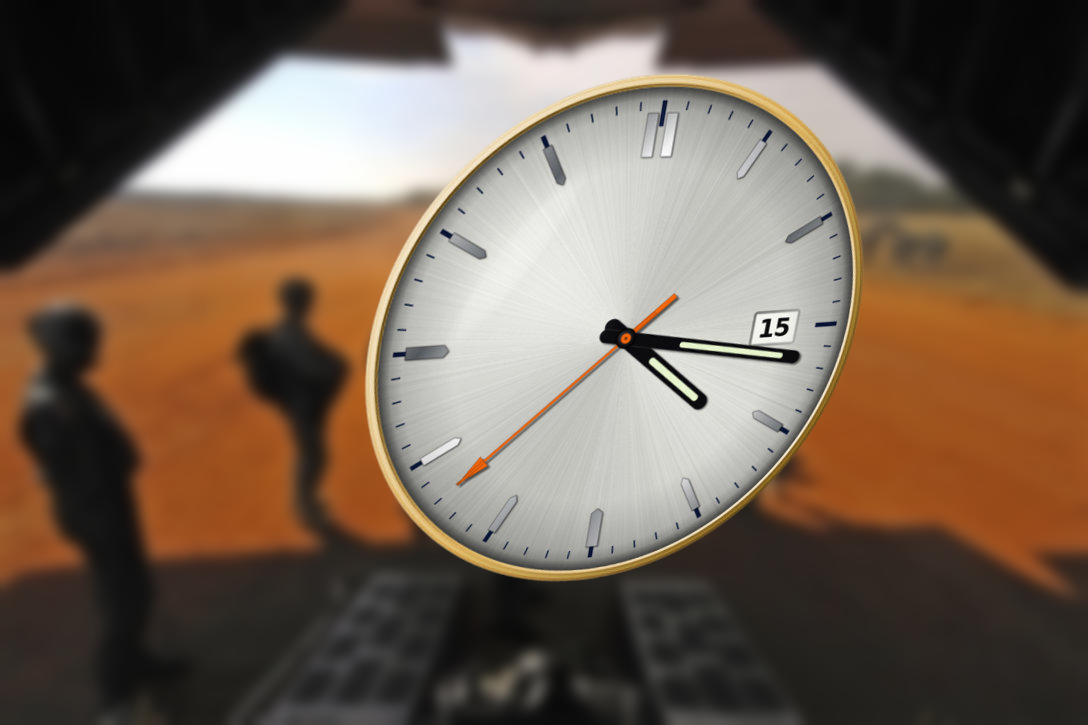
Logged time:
4,16,38
